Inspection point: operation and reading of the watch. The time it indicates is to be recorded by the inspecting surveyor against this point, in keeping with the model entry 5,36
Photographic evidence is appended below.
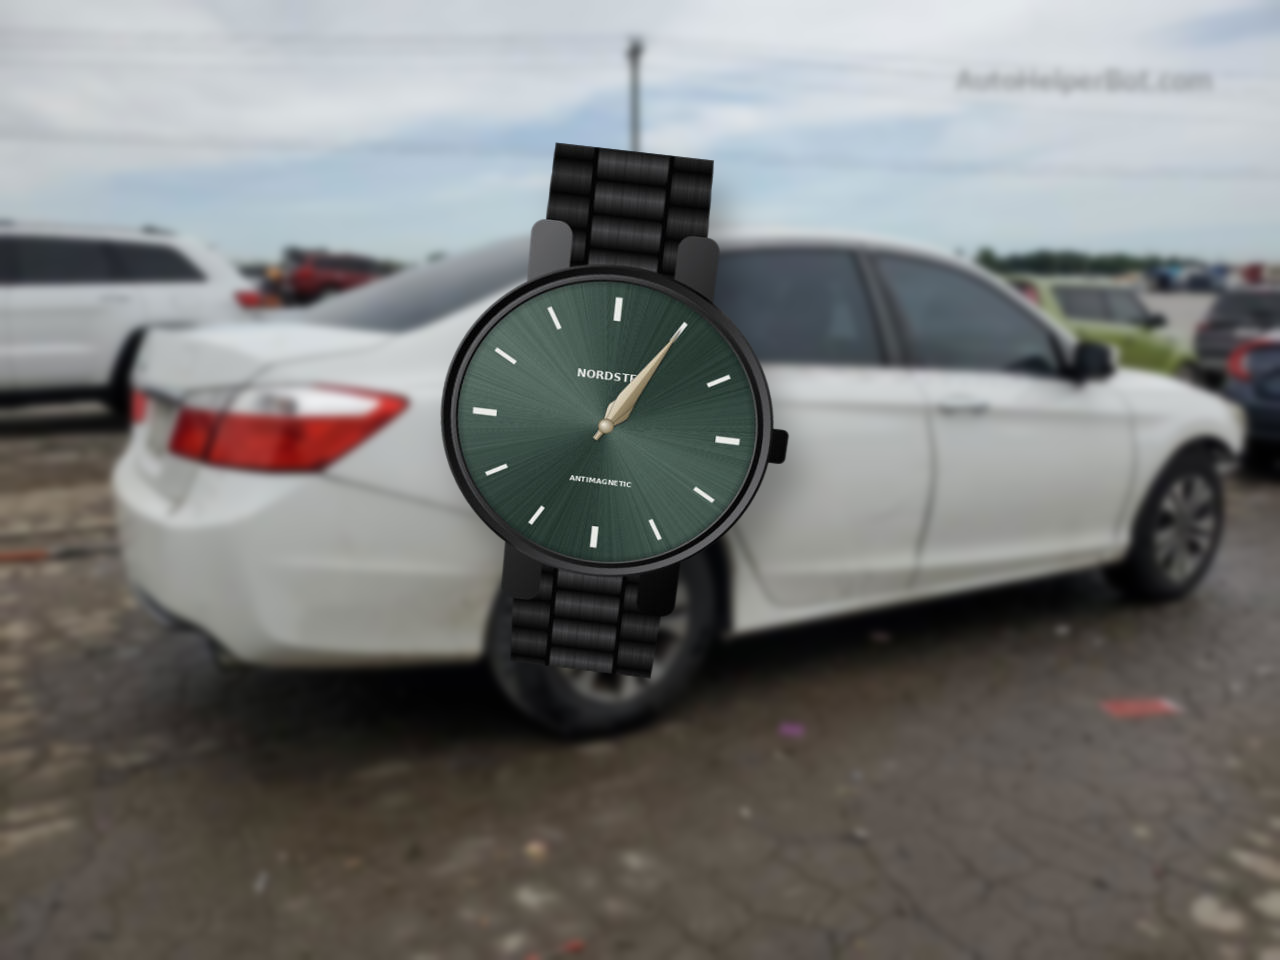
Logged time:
1,05
